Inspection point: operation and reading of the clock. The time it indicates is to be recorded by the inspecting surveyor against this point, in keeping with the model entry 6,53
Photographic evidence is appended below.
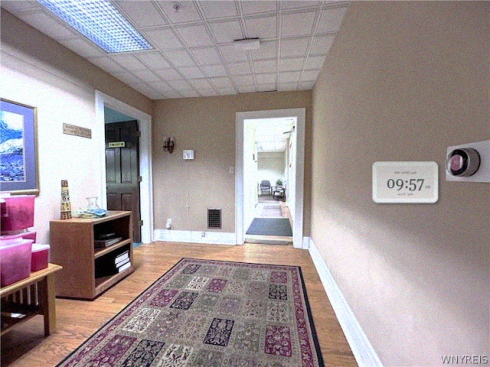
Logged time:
9,57
